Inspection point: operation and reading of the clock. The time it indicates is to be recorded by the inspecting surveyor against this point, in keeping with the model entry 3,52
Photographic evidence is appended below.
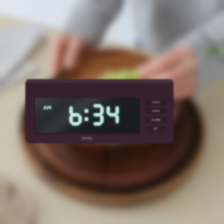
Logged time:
6,34
